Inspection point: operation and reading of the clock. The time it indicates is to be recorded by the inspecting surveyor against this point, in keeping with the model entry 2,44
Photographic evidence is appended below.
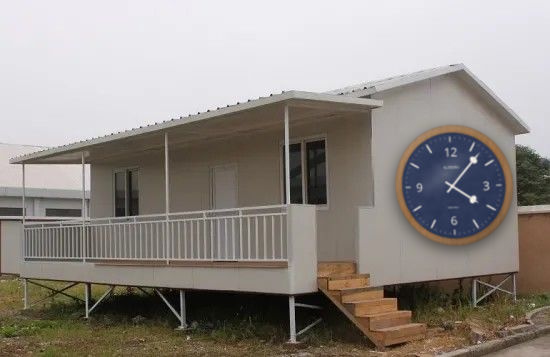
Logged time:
4,07
